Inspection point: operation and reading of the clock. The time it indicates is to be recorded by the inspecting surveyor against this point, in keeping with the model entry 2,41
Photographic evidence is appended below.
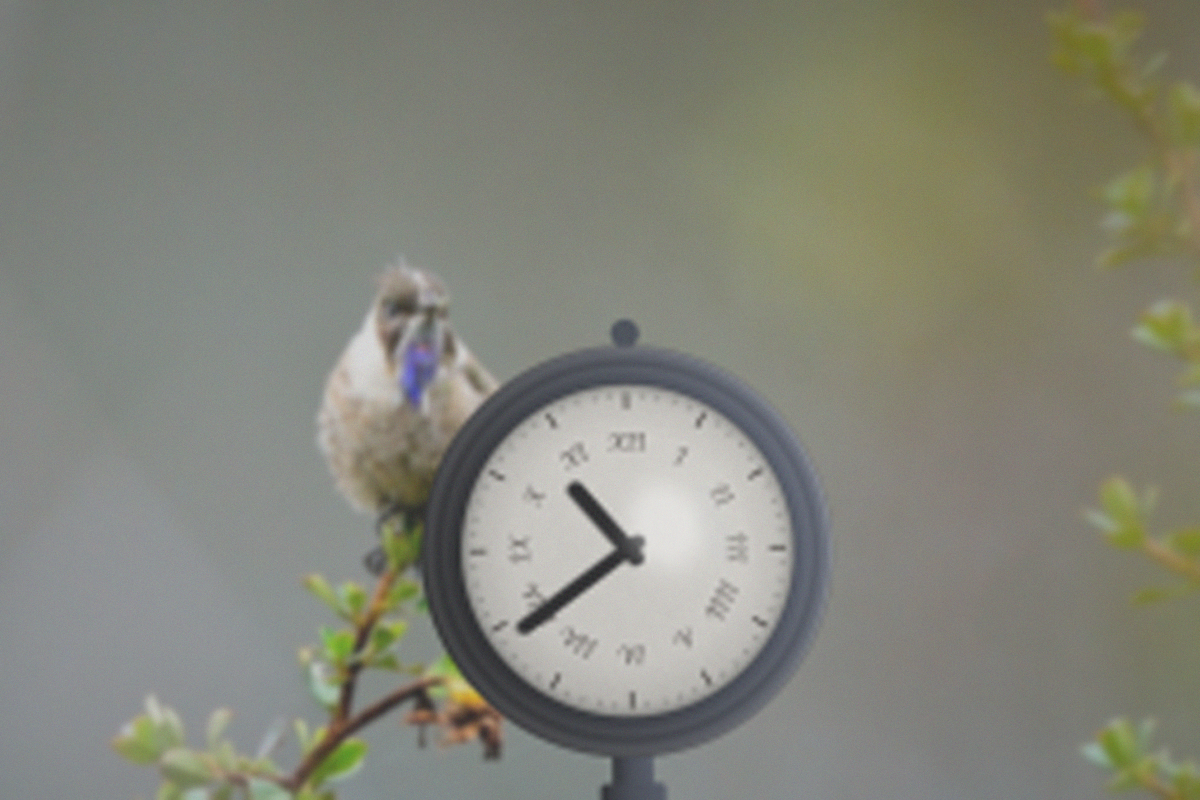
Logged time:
10,39
